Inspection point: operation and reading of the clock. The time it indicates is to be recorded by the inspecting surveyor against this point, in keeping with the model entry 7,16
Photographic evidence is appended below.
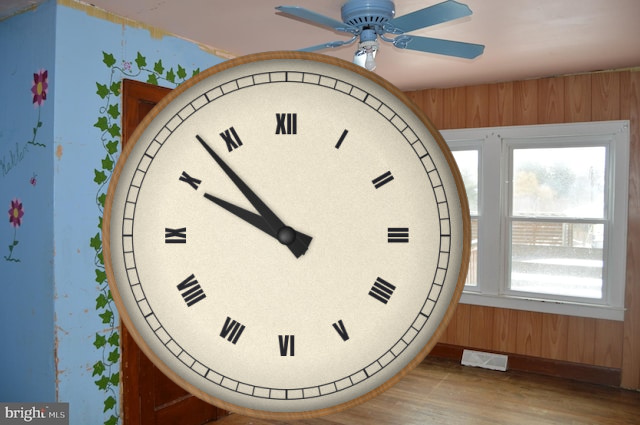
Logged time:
9,53
